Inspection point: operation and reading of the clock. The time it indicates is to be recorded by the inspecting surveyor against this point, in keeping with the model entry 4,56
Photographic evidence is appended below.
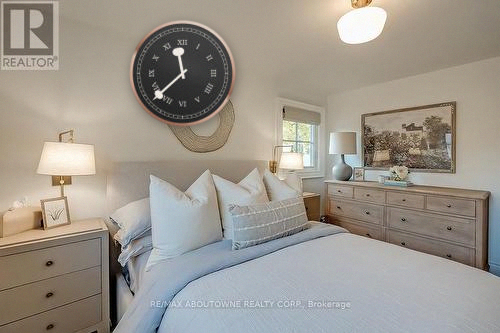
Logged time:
11,38
